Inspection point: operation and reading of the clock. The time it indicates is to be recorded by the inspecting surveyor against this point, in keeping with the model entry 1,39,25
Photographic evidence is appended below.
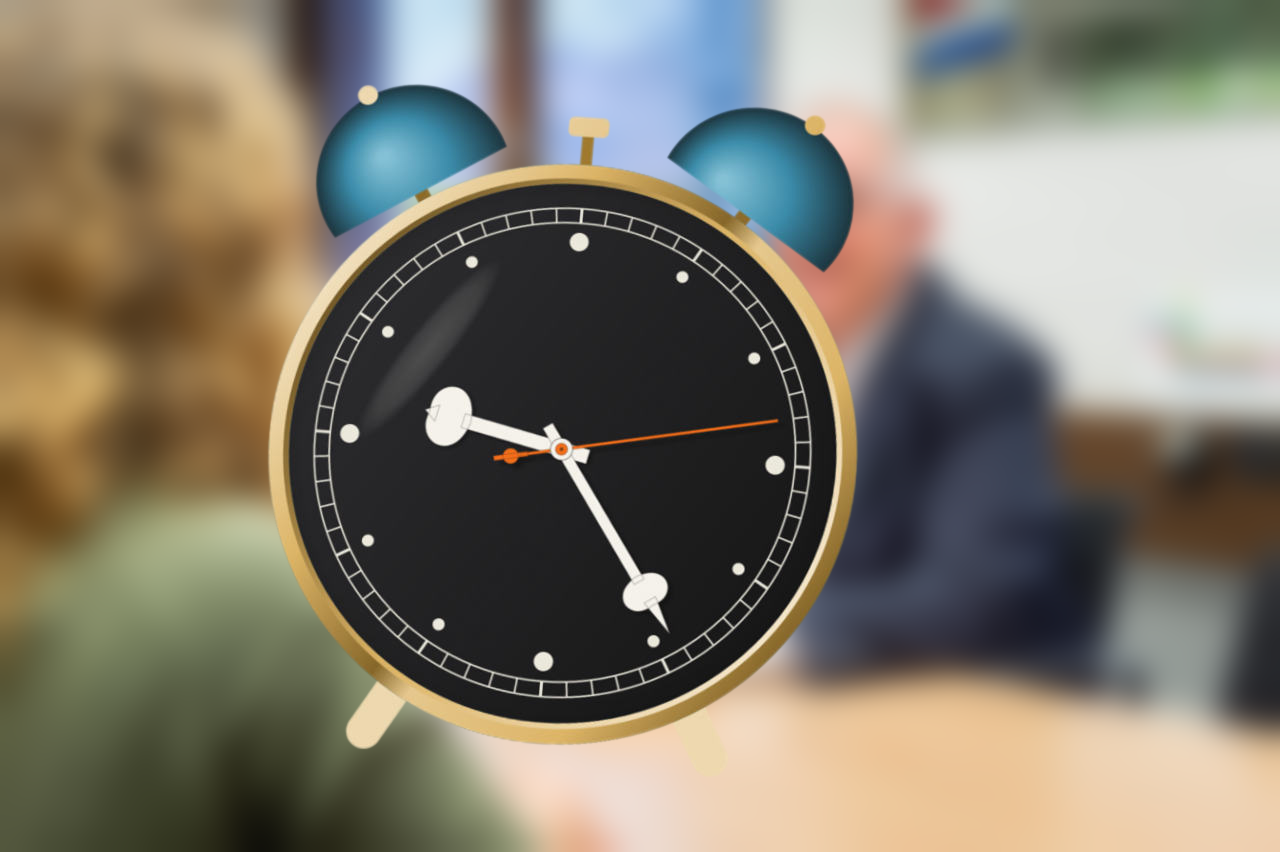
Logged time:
9,24,13
